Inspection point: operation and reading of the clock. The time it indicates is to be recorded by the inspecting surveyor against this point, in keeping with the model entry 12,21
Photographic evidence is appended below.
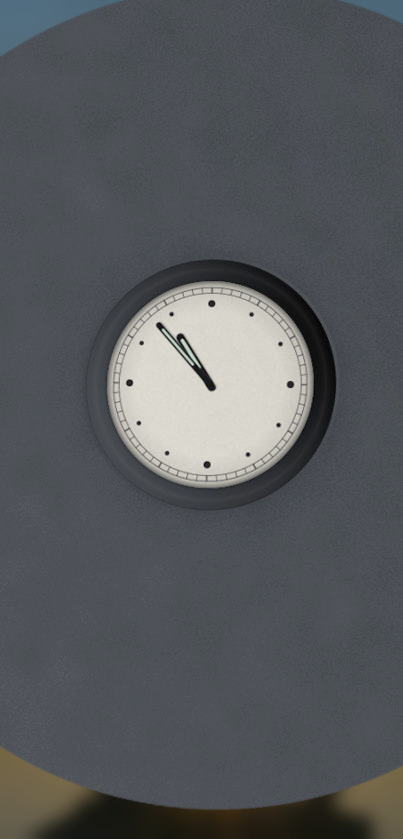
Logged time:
10,53
